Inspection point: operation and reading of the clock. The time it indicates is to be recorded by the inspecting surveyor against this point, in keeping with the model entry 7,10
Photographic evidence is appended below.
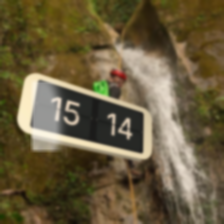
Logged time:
15,14
